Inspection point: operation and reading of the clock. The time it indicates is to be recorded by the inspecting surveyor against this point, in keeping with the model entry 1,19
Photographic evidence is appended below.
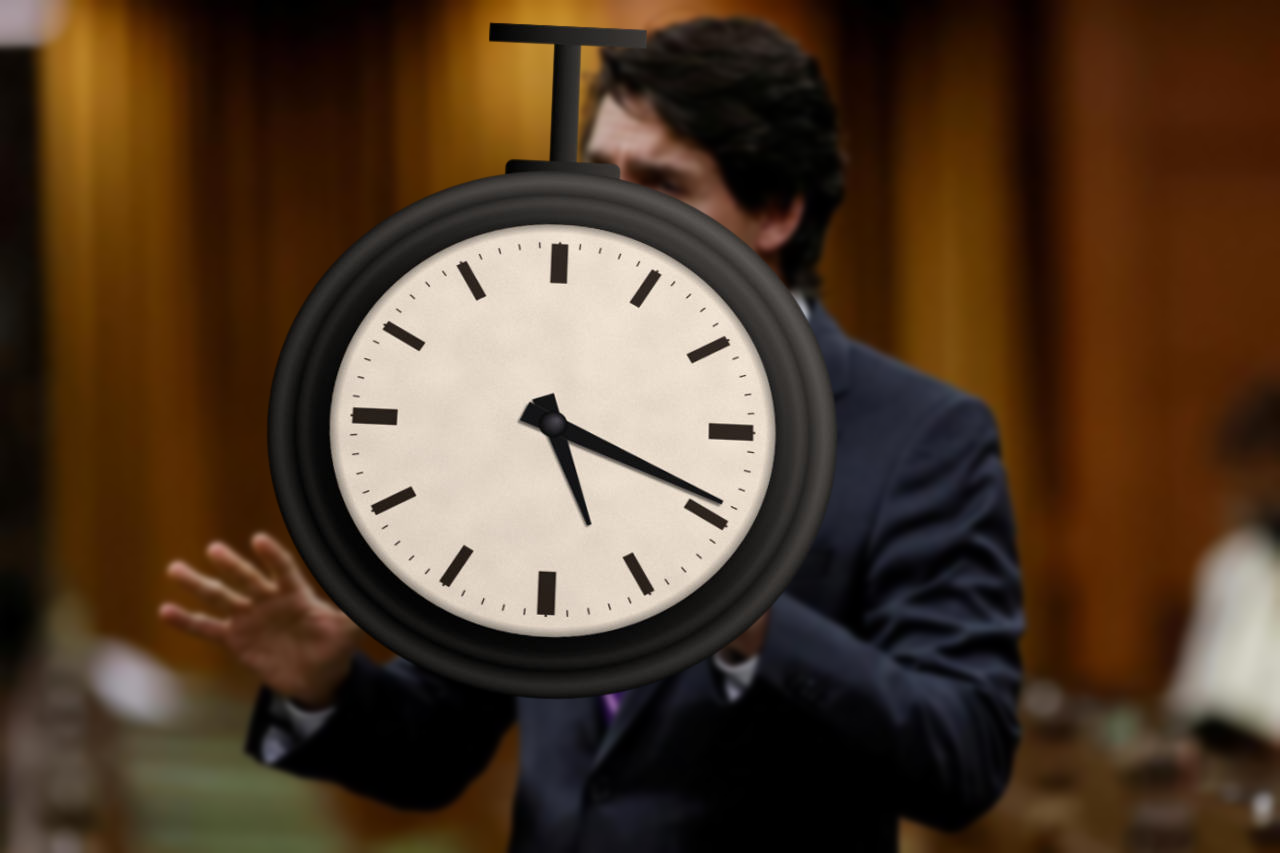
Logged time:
5,19
